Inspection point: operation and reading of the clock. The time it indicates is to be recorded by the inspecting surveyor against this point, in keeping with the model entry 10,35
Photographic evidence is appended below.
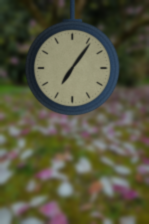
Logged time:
7,06
